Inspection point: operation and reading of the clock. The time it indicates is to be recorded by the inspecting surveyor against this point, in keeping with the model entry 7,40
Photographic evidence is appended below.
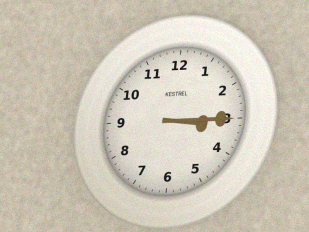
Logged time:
3,15
